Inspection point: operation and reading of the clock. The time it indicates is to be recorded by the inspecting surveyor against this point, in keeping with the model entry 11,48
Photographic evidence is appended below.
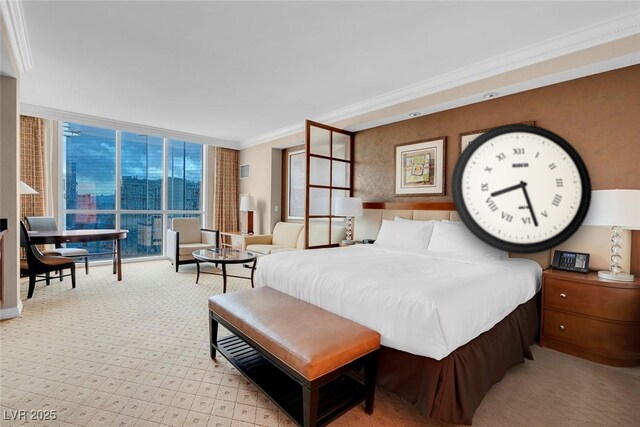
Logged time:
8,28
